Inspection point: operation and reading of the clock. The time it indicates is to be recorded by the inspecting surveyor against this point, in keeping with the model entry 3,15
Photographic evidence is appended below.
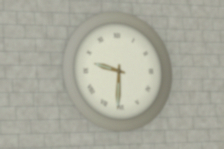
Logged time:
9,31
